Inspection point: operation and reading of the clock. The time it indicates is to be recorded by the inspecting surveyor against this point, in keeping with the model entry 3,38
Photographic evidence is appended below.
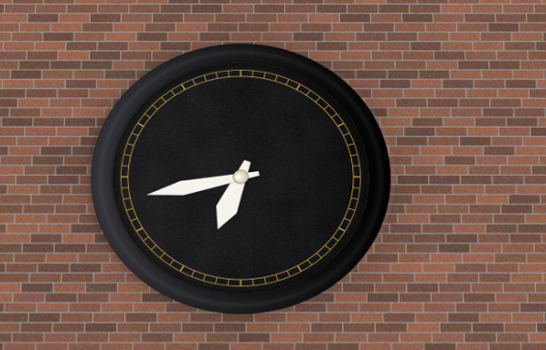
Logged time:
6,43
